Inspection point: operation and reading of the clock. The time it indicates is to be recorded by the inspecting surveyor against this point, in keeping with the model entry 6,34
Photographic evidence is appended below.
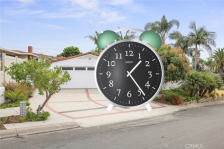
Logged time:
1,24
